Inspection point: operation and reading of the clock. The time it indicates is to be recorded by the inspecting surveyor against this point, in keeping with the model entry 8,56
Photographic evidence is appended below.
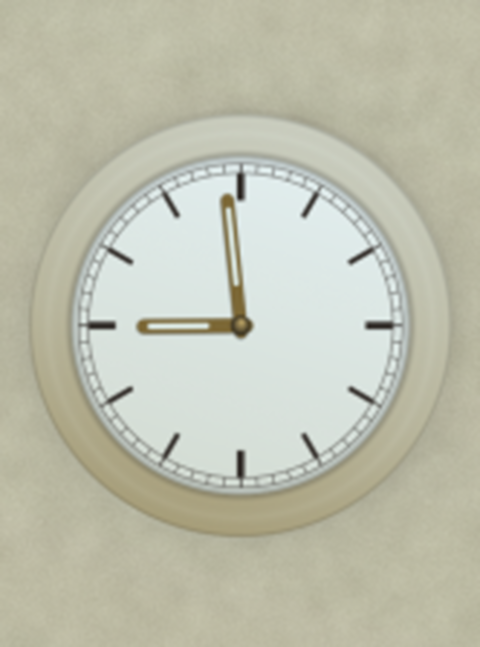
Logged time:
8,59
